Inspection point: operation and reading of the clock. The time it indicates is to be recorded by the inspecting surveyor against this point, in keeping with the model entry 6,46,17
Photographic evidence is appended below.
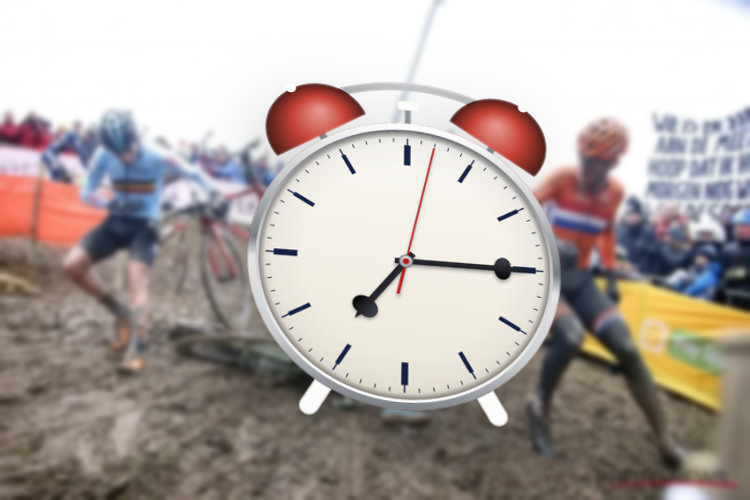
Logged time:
7,15,02
